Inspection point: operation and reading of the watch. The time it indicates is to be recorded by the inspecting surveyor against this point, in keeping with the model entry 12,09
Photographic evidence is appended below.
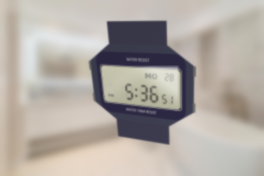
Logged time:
5,36
